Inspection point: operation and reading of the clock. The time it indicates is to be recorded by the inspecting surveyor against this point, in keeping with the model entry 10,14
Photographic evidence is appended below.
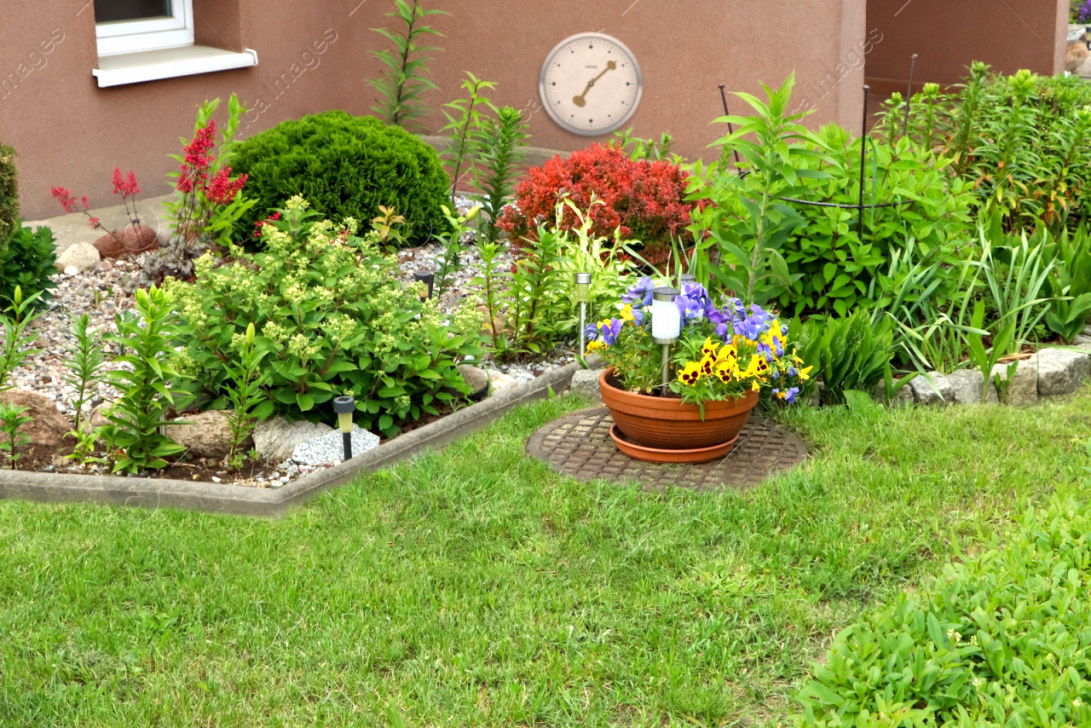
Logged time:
7,08
